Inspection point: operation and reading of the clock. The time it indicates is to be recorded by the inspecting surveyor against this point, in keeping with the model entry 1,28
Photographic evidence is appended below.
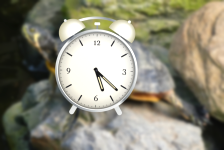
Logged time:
5,22
